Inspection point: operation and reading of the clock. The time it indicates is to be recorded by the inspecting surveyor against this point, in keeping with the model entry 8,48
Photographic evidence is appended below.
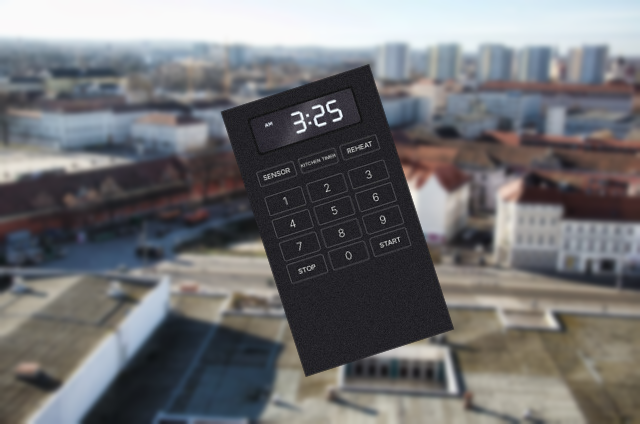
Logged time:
3,25
